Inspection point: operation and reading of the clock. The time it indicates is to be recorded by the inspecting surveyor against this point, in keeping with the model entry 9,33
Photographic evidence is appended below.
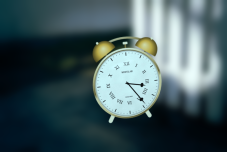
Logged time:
3,24
